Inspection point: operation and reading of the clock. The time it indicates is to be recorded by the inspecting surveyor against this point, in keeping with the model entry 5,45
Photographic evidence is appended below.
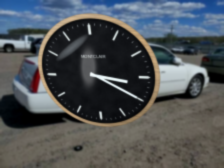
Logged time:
3,20
